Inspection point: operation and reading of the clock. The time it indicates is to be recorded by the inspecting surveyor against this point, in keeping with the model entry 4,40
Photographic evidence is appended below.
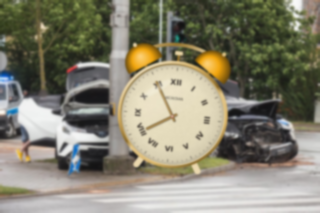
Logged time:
7,55
